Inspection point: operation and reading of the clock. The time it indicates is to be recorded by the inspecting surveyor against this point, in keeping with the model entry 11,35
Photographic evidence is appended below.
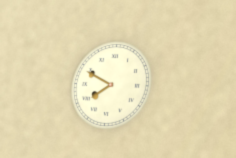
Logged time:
7,49
